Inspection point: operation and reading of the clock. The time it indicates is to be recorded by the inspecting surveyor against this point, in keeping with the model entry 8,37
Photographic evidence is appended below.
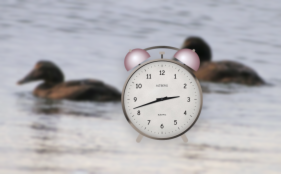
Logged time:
2,42
